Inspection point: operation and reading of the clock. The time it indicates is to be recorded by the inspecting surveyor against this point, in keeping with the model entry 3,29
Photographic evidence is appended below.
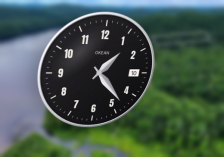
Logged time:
1,23
